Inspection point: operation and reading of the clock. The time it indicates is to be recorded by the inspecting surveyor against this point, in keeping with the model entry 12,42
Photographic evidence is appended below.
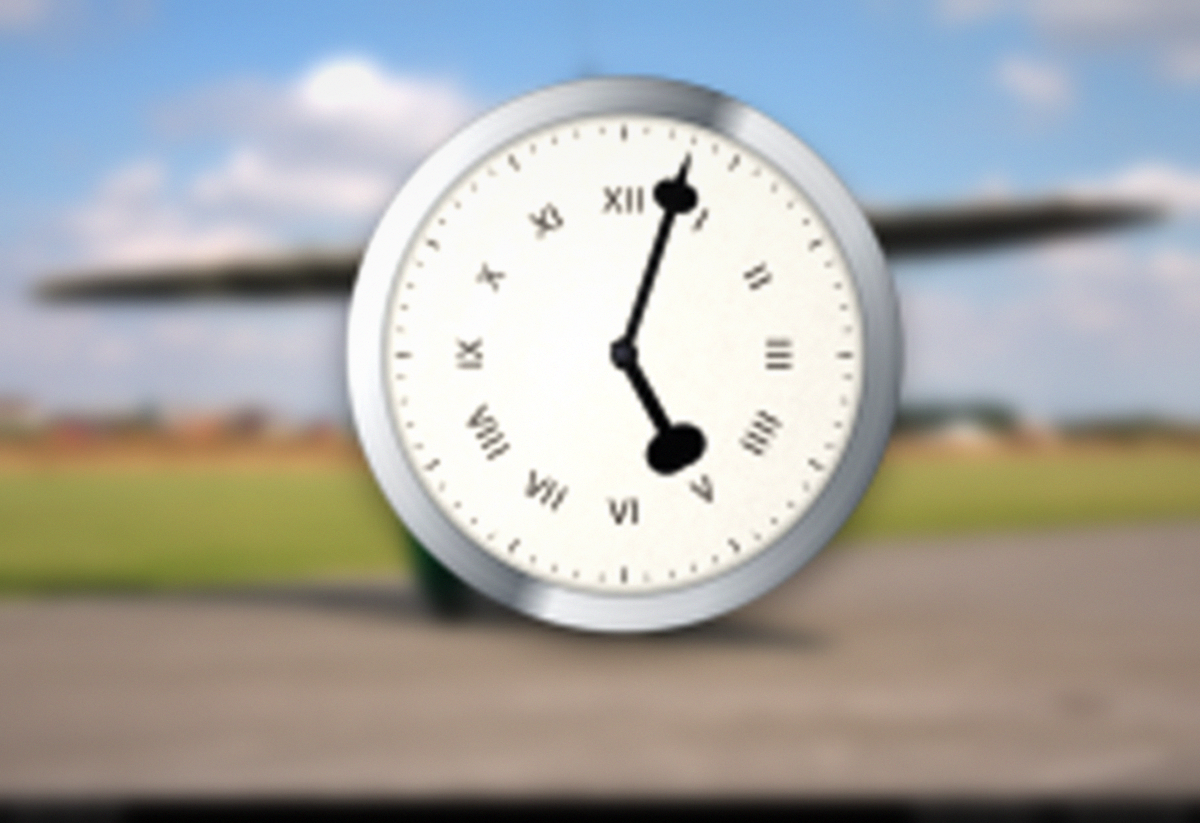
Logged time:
5,03
